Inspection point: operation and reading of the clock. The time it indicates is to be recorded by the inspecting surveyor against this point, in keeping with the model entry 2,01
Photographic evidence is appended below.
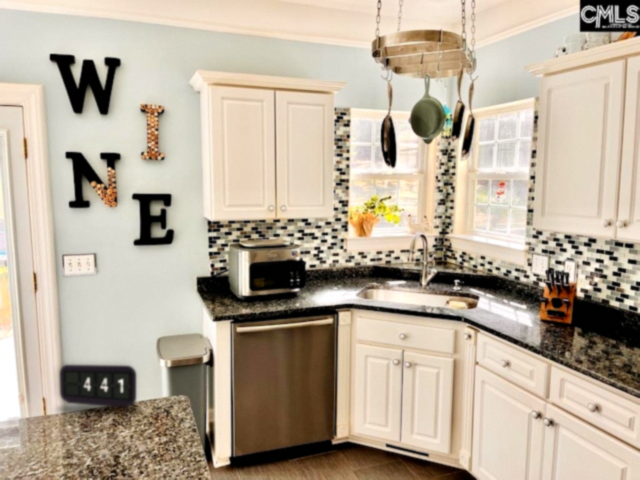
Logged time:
4,41
